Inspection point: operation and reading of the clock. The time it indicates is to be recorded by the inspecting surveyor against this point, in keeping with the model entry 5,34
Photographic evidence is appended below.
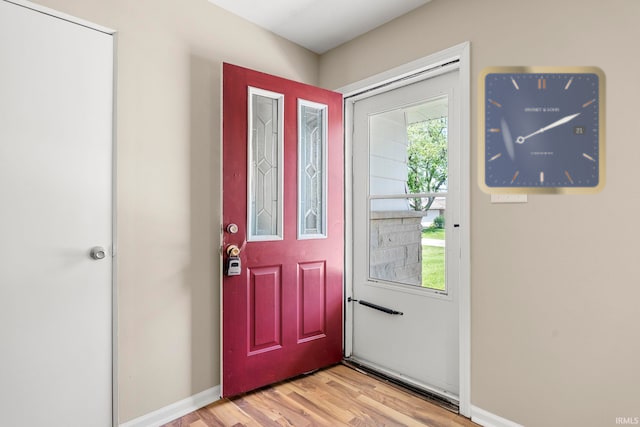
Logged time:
8,11
